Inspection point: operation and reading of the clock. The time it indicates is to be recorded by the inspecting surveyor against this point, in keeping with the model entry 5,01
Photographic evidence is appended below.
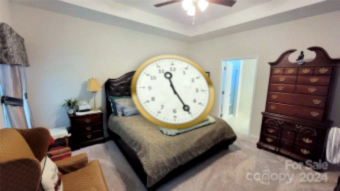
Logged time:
11,25
